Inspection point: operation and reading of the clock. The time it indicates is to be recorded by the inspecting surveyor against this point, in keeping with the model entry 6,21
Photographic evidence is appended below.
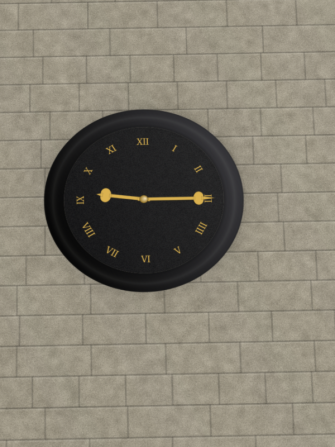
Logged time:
9,15
